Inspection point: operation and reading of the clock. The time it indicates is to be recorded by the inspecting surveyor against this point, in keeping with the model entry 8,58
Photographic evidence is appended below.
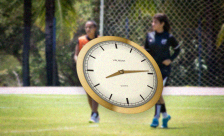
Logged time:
8,14
